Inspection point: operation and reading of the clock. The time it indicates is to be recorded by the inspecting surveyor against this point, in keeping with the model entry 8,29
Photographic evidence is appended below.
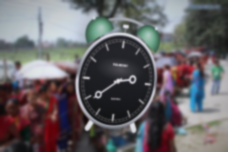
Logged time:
2,39
